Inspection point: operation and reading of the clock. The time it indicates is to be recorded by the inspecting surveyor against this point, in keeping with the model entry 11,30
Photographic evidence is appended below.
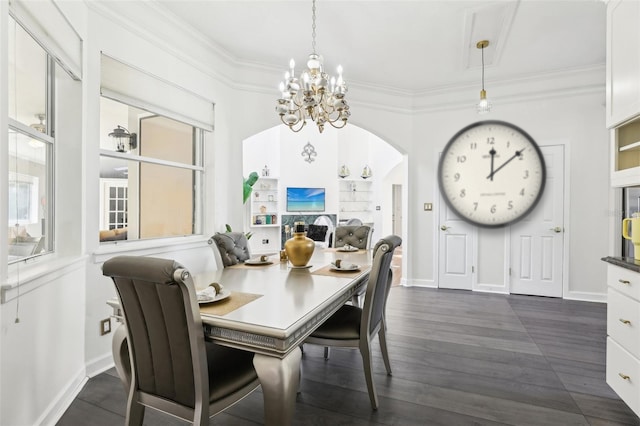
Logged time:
12,09
